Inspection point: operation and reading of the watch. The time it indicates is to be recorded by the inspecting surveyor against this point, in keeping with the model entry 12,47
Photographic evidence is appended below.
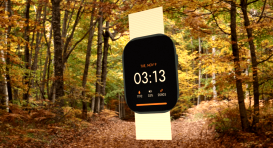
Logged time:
3,13
